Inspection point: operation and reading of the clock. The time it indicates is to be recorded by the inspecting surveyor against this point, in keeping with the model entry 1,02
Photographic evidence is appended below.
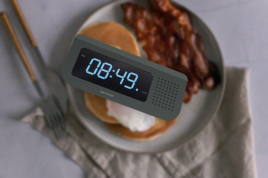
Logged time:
8,49
